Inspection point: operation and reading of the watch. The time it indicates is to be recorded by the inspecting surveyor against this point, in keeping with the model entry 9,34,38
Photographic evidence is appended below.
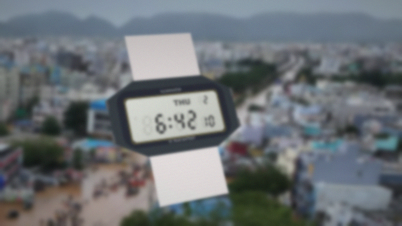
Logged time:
6,42,10
